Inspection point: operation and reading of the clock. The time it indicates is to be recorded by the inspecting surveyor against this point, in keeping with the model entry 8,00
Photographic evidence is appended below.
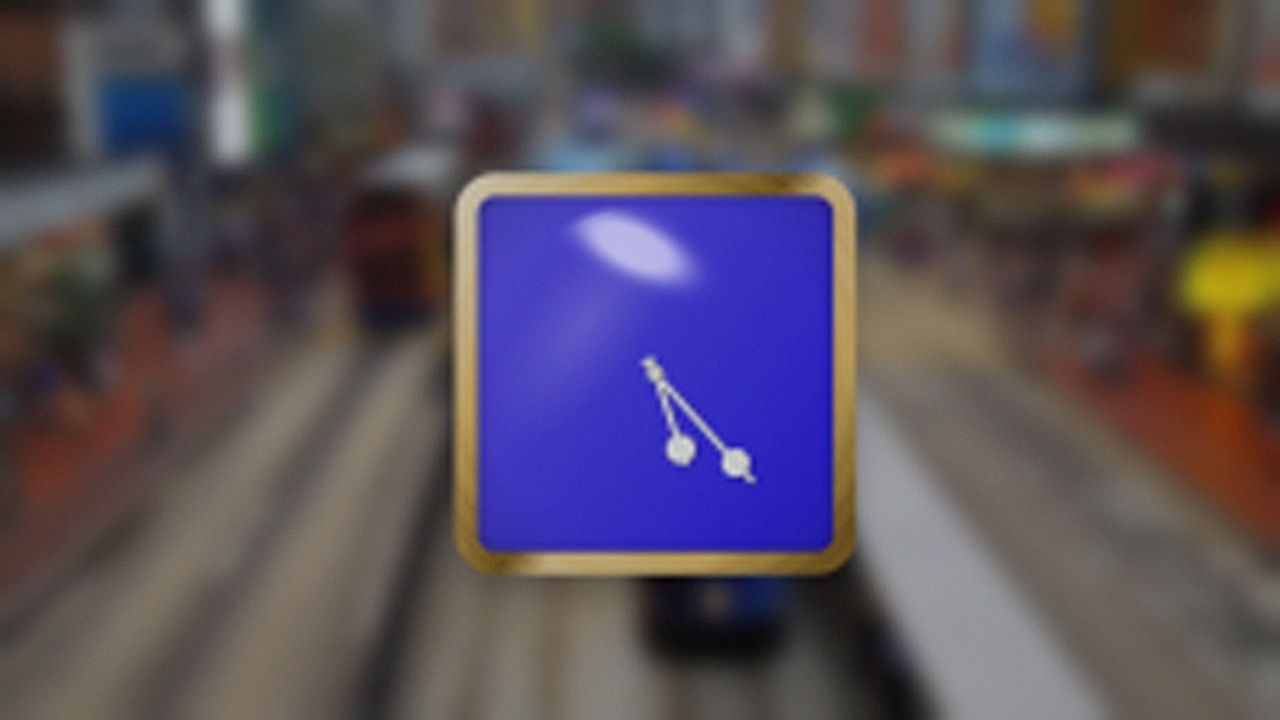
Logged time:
5,23
